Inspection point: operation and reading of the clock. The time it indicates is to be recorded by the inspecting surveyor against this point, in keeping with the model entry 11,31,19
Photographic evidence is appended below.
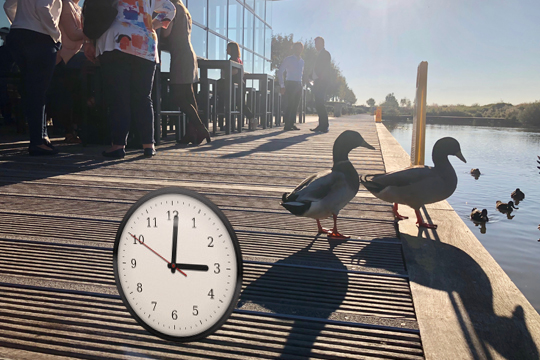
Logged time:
3,00,50
